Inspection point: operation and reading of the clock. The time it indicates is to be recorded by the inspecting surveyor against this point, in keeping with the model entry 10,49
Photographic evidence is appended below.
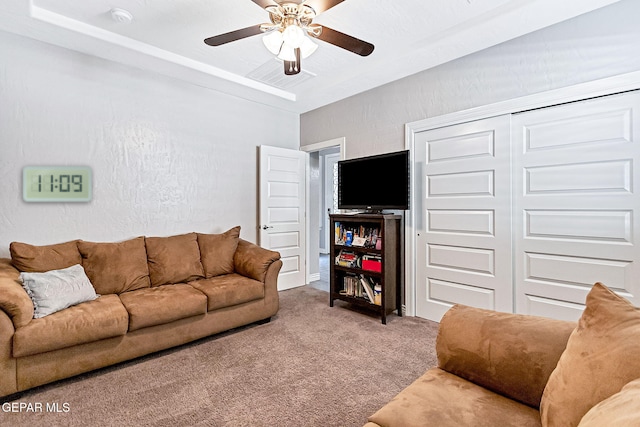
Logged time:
11,09
